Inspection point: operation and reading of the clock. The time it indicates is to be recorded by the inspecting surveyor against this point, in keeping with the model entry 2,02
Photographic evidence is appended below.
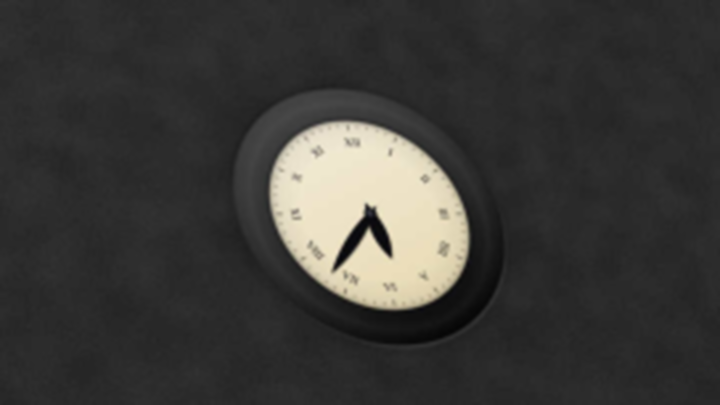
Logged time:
5,37
